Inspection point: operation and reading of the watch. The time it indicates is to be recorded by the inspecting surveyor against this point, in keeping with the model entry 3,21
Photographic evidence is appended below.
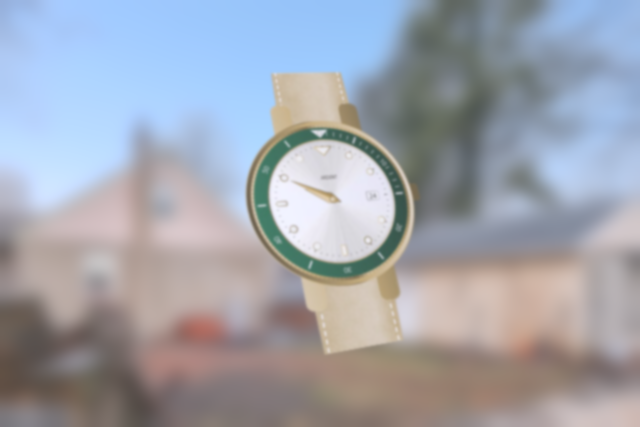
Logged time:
9,50
